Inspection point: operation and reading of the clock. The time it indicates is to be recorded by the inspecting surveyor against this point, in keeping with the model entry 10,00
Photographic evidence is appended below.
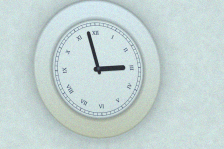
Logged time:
2,58
